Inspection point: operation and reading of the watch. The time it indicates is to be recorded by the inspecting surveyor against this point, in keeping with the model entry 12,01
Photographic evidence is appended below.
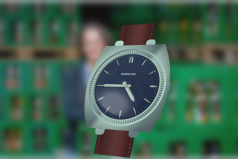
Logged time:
4,45
